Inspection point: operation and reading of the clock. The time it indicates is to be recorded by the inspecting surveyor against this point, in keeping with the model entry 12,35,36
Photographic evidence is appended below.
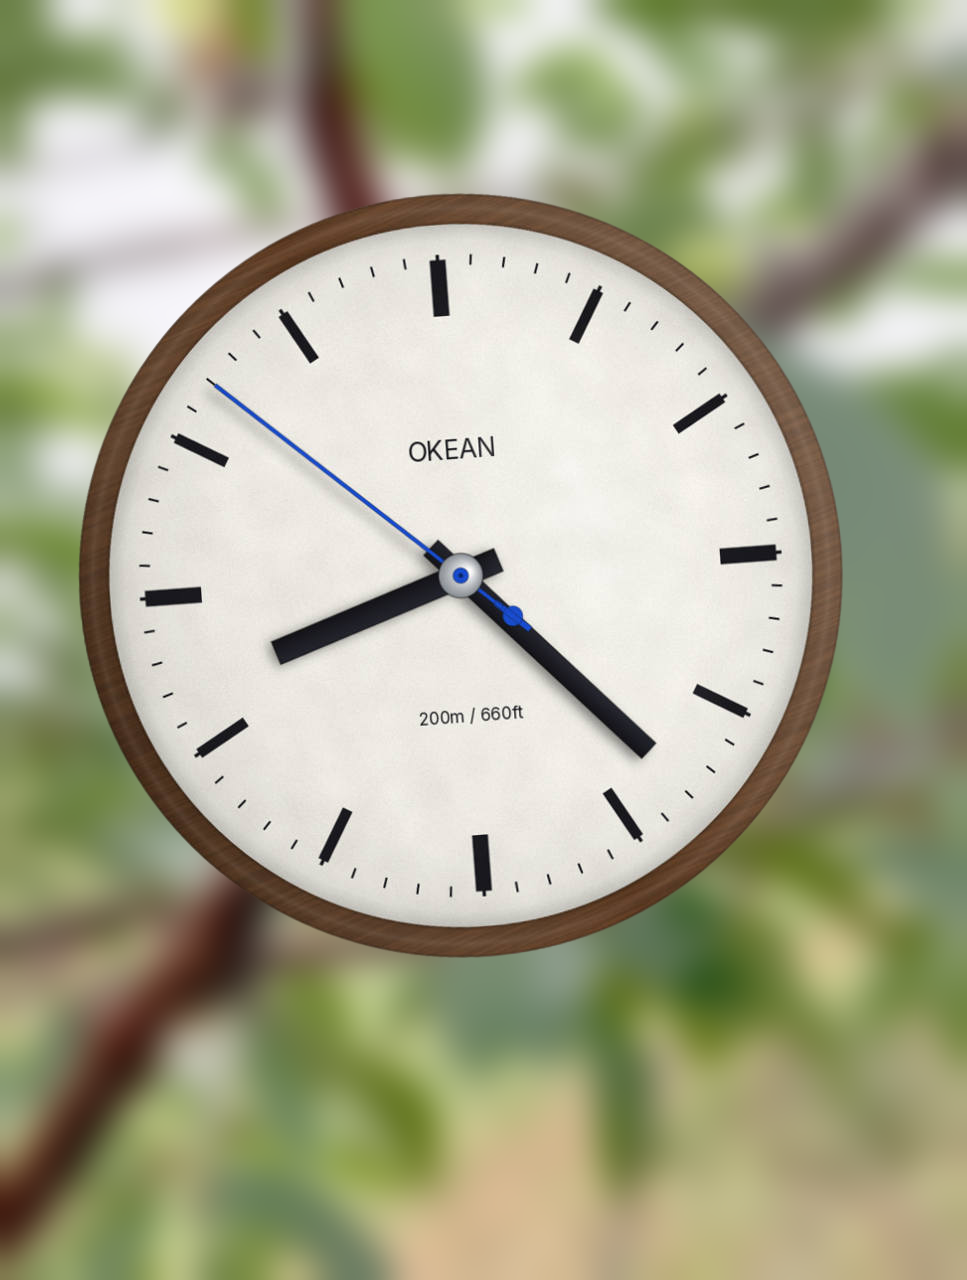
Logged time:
8,22,52
